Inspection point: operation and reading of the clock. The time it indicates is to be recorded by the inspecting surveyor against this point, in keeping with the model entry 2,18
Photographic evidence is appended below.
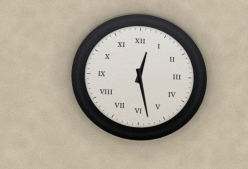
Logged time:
12,28
